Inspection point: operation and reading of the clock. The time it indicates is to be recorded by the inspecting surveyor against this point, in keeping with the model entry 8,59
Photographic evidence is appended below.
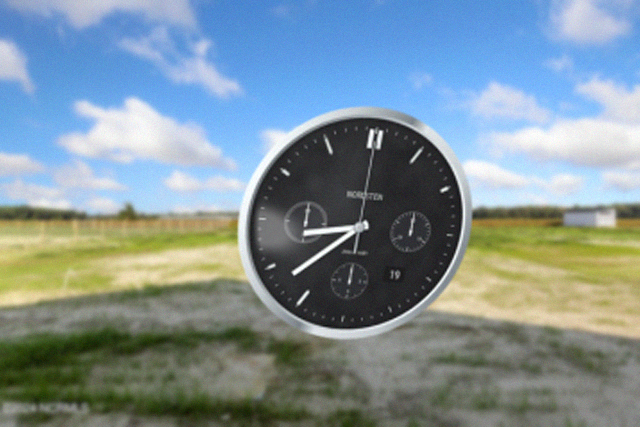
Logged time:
8,38
